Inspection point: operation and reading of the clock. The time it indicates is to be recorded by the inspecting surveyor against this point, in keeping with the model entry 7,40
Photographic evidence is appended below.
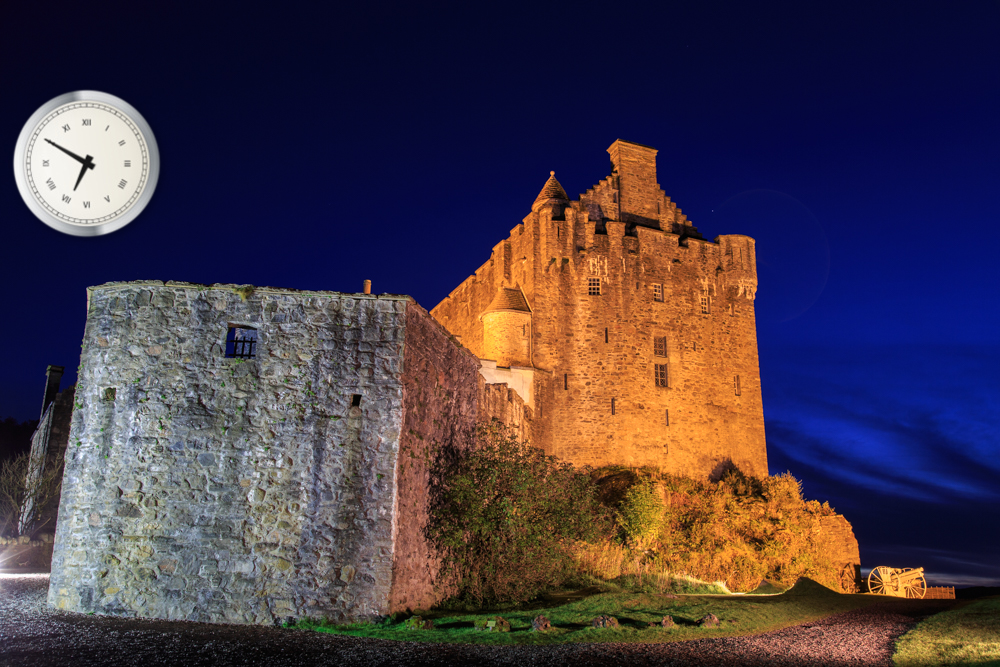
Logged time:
6,50
